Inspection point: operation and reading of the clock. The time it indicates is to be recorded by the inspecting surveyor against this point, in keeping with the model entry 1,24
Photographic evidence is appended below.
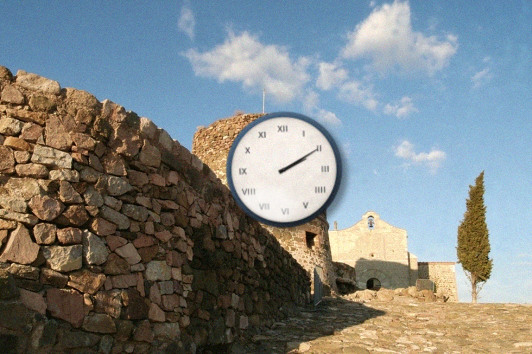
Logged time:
2,10
